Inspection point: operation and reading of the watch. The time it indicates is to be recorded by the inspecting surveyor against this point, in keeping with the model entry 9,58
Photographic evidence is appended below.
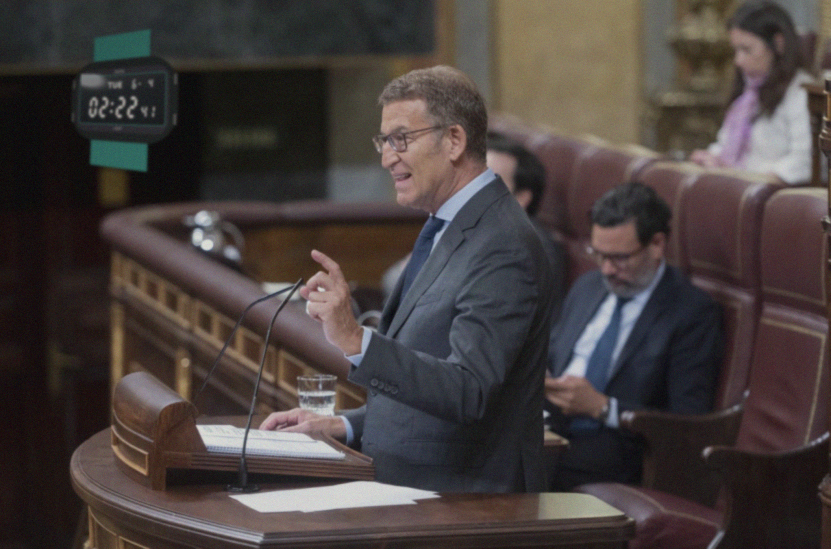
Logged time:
2,22
